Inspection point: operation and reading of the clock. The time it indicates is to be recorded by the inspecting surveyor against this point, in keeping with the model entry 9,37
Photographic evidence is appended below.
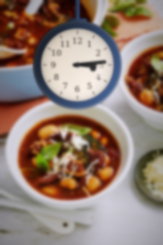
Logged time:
3,14
